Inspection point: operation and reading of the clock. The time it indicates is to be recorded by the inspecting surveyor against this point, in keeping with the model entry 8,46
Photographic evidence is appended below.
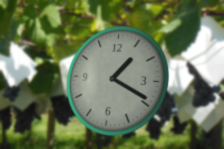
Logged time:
1,19
